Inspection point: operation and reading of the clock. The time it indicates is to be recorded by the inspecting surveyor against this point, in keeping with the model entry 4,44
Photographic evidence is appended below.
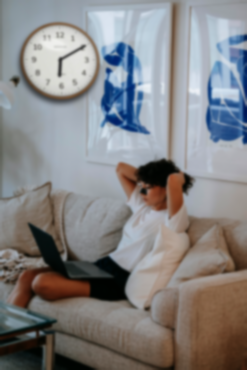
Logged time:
6,10
